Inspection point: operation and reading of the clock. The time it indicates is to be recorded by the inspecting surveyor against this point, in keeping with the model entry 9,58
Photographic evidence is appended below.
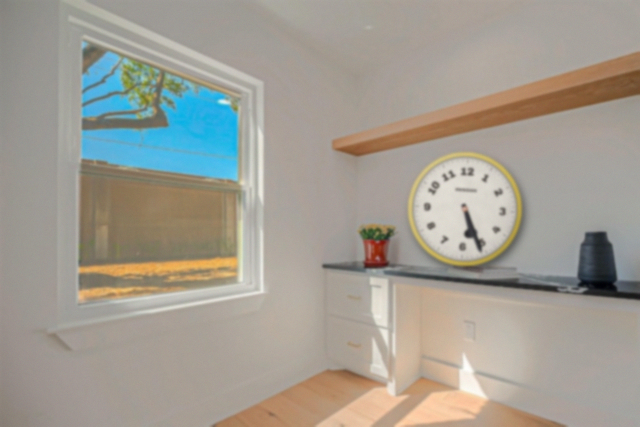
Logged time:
5,26
